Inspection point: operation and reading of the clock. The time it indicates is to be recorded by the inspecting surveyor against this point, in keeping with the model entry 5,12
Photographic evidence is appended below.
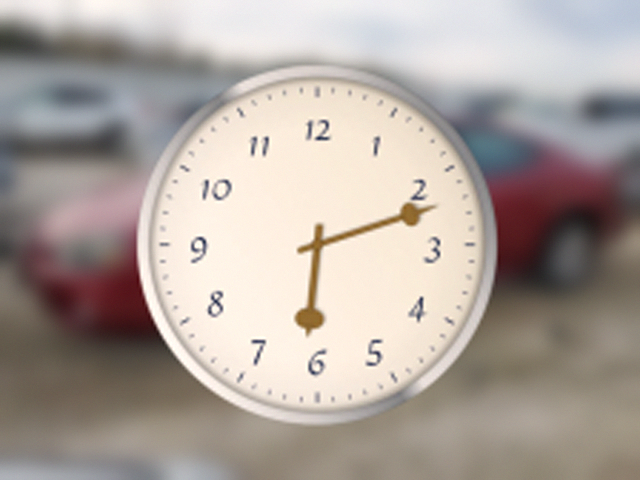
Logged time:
6,12
